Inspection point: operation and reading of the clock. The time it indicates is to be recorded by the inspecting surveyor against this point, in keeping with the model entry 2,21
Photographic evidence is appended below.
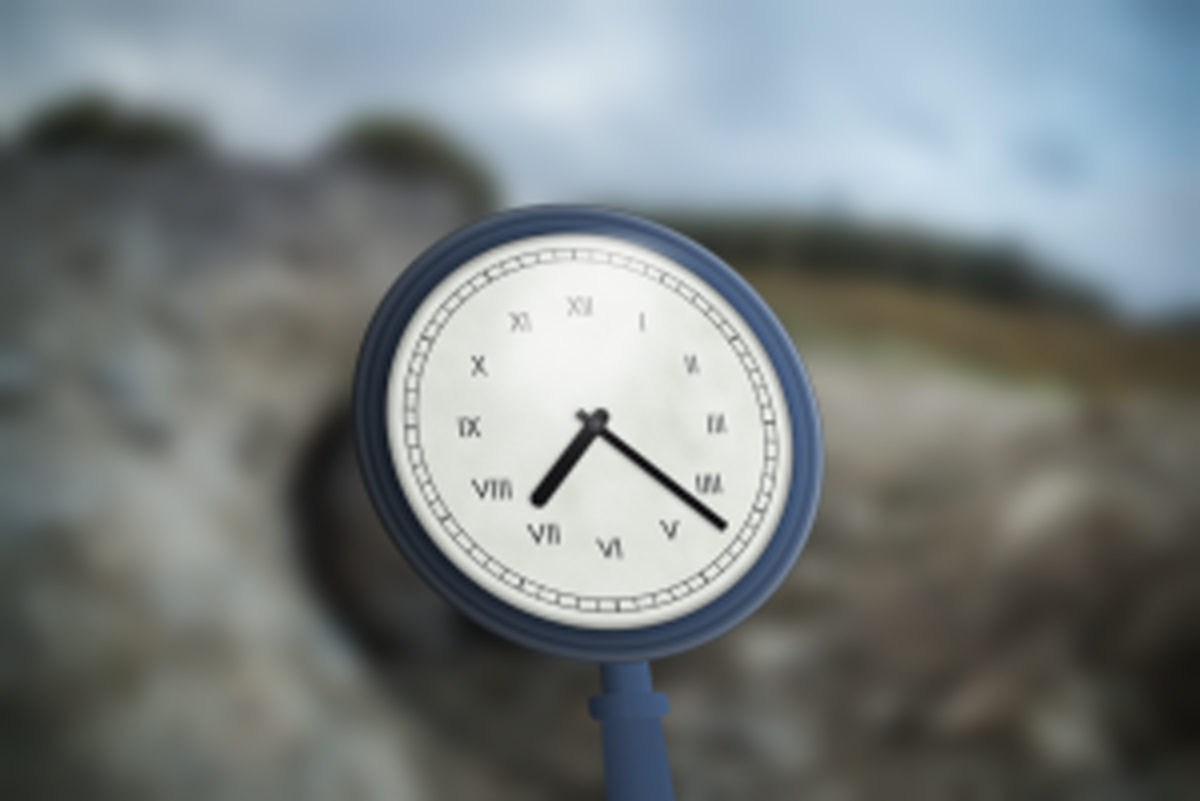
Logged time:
7,22
